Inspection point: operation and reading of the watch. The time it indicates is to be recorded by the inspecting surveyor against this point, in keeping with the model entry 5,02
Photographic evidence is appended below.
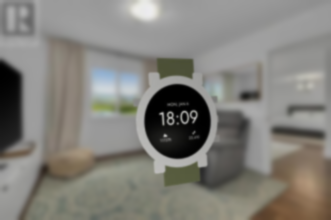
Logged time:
18,09
